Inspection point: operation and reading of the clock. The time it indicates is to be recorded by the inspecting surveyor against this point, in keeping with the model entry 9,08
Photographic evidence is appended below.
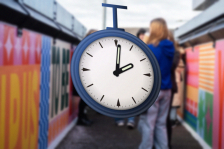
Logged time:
2,01
